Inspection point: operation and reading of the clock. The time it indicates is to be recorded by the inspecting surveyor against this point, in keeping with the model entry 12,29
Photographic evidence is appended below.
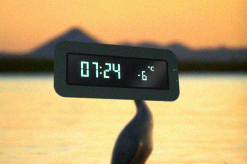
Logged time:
7,24
